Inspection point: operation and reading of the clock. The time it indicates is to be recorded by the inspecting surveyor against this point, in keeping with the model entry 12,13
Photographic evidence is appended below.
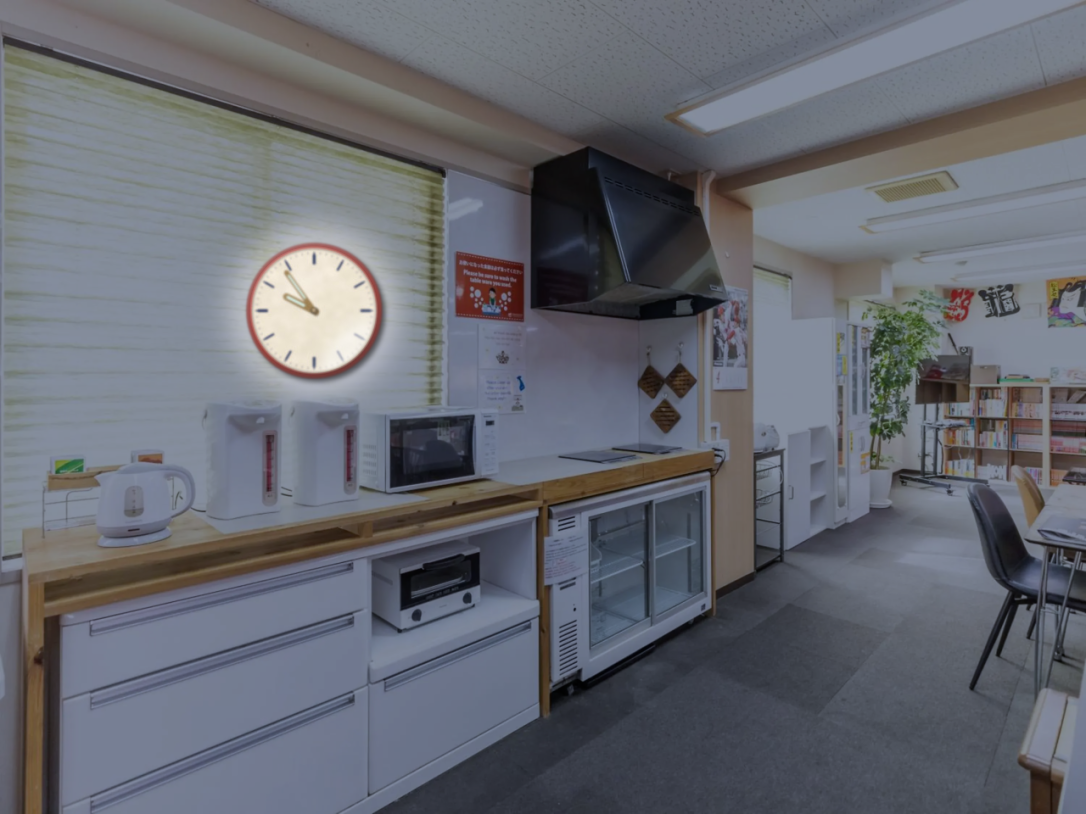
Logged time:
9,54
